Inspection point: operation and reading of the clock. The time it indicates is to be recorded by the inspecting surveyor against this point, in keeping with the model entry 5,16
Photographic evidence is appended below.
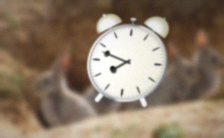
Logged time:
7,48
